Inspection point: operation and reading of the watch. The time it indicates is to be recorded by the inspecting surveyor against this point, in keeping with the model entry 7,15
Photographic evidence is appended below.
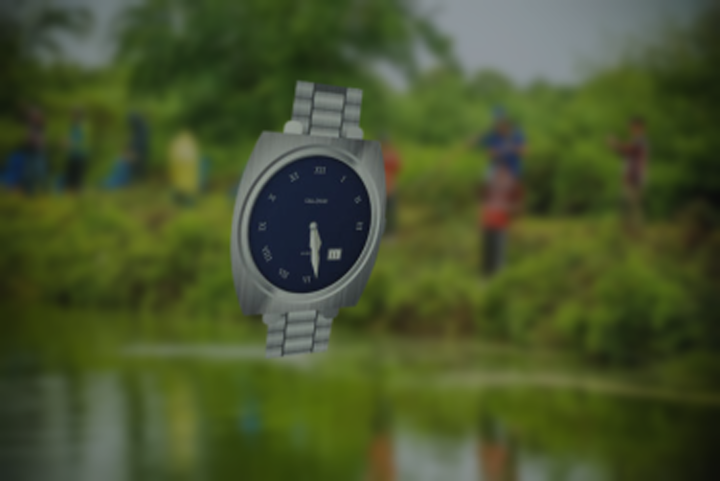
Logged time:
5,28
